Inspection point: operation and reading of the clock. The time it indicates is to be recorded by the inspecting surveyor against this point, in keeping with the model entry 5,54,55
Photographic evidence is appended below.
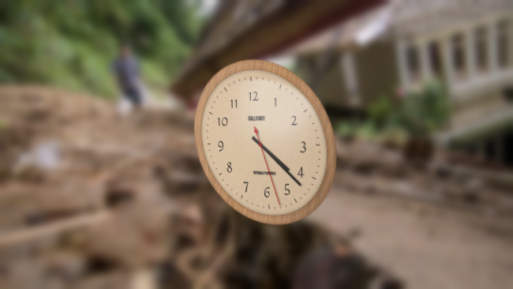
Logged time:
4,22,28
